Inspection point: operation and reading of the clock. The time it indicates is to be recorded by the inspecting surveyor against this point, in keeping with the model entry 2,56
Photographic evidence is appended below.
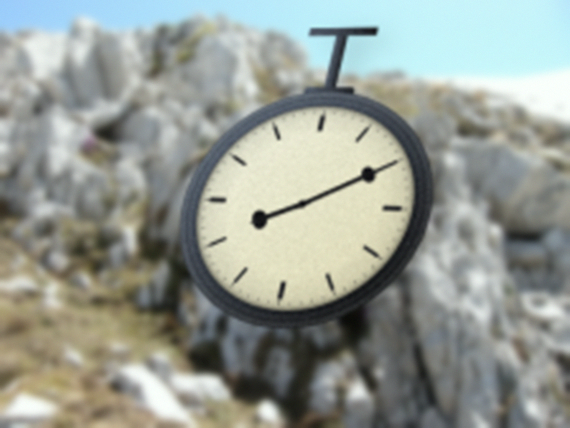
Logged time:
8,10
